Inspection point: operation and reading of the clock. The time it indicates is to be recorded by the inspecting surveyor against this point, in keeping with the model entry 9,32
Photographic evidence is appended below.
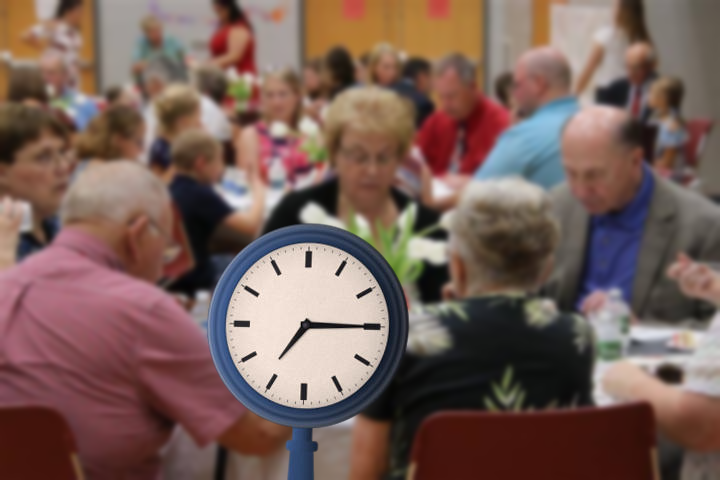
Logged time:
7,15
